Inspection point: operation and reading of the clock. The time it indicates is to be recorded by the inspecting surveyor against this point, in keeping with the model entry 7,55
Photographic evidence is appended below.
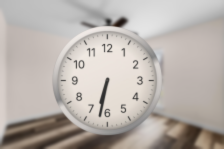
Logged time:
6,32
